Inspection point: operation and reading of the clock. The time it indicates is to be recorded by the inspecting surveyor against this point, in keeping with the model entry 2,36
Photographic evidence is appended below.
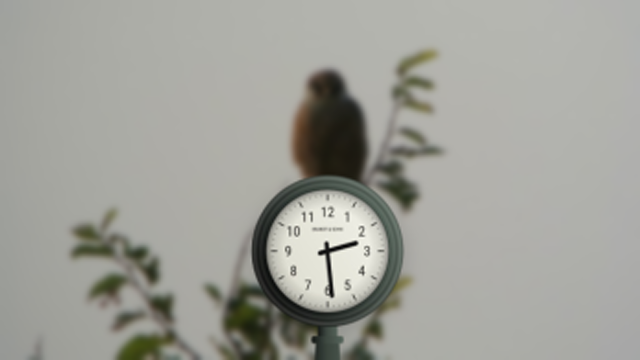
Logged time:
2,29
